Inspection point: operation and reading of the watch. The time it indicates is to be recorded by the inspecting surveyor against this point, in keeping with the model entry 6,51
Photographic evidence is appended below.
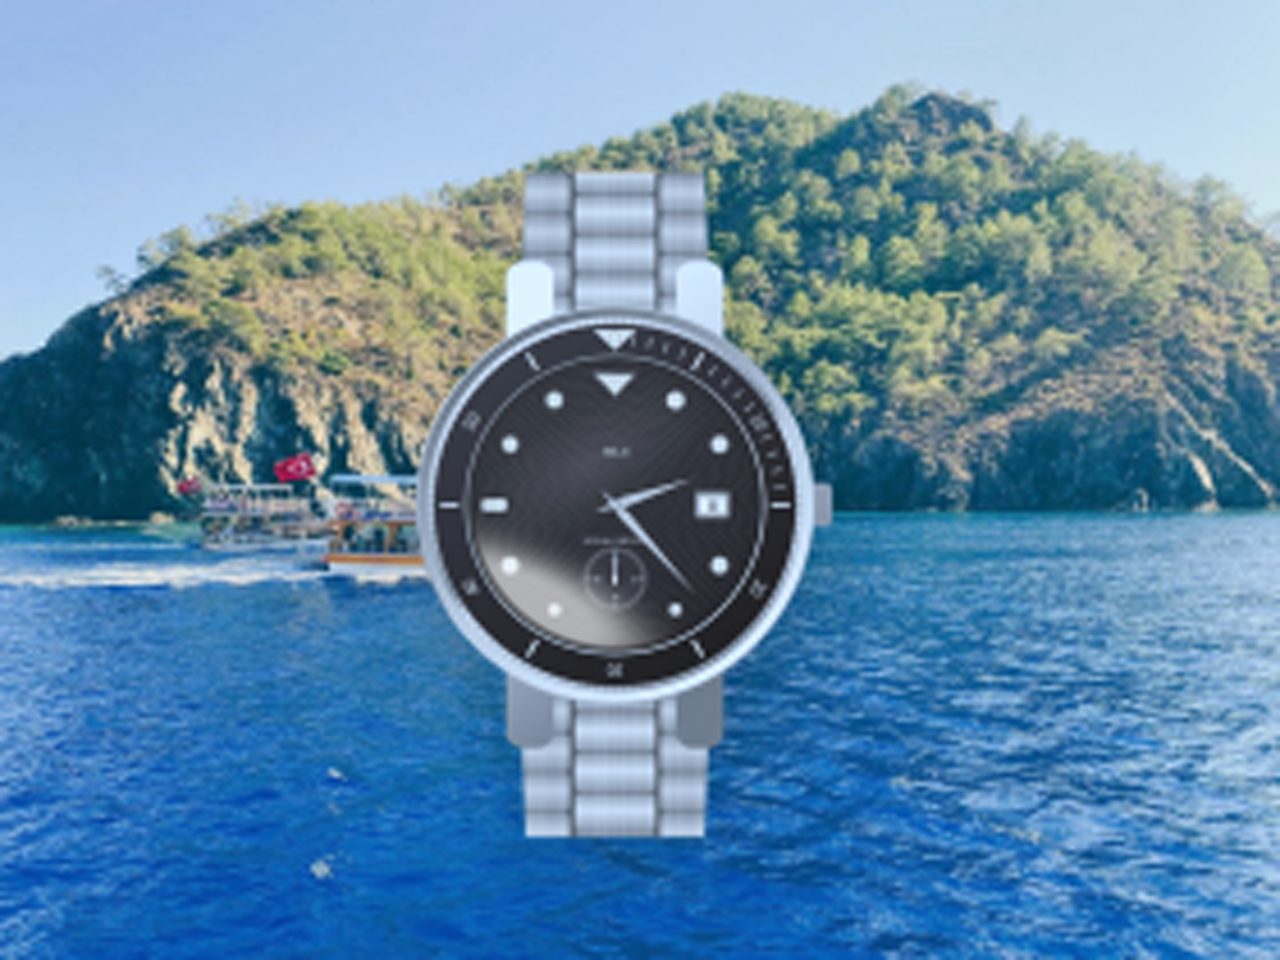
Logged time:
2,23
